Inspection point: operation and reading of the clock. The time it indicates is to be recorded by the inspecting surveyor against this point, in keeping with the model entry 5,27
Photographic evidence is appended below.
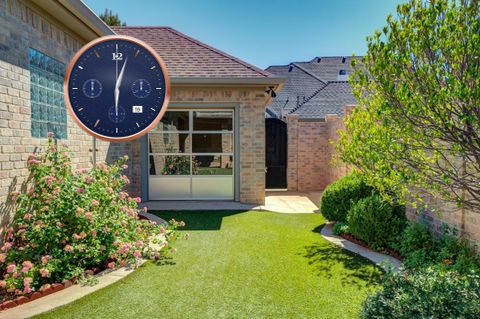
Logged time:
6,03
